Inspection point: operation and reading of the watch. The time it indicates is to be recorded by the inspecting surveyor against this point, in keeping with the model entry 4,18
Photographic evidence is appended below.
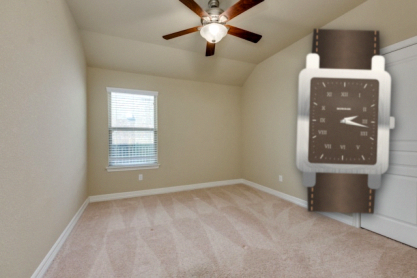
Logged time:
2,17
